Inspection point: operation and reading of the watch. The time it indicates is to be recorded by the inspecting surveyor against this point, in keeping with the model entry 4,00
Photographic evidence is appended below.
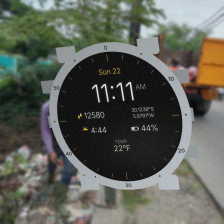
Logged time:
11,11
